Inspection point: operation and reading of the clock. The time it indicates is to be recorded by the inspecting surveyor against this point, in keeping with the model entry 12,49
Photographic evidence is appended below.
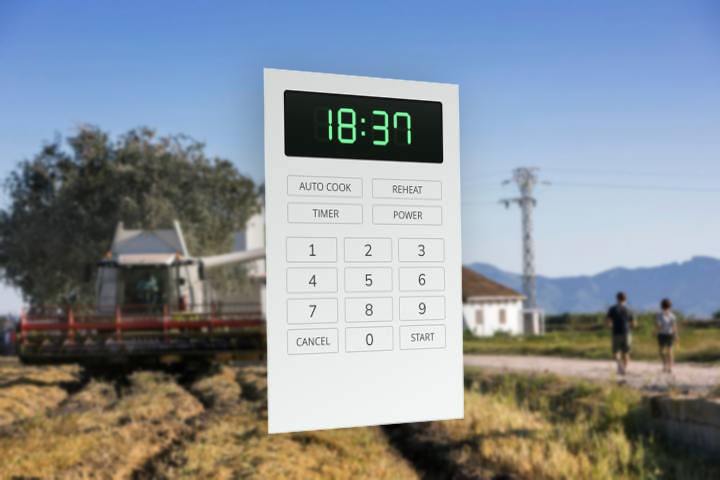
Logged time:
18,37
